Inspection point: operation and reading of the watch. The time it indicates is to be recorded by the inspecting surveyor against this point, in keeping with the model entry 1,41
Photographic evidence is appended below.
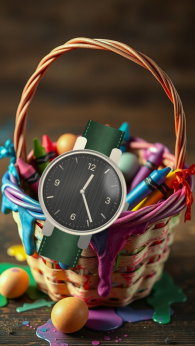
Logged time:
12,24
